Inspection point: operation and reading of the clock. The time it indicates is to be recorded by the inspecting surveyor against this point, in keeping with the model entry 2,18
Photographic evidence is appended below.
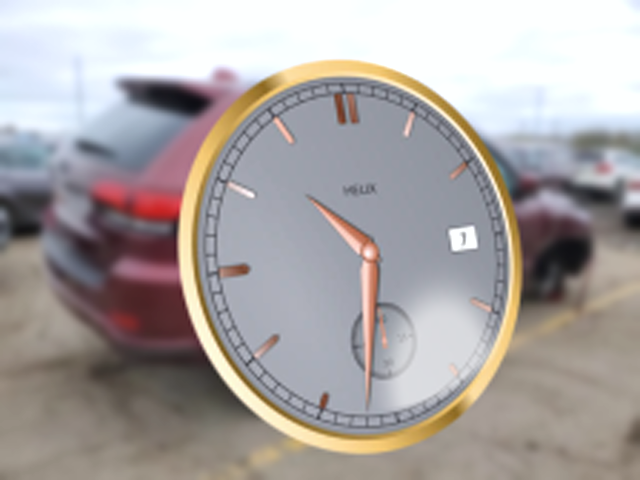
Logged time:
10,32
